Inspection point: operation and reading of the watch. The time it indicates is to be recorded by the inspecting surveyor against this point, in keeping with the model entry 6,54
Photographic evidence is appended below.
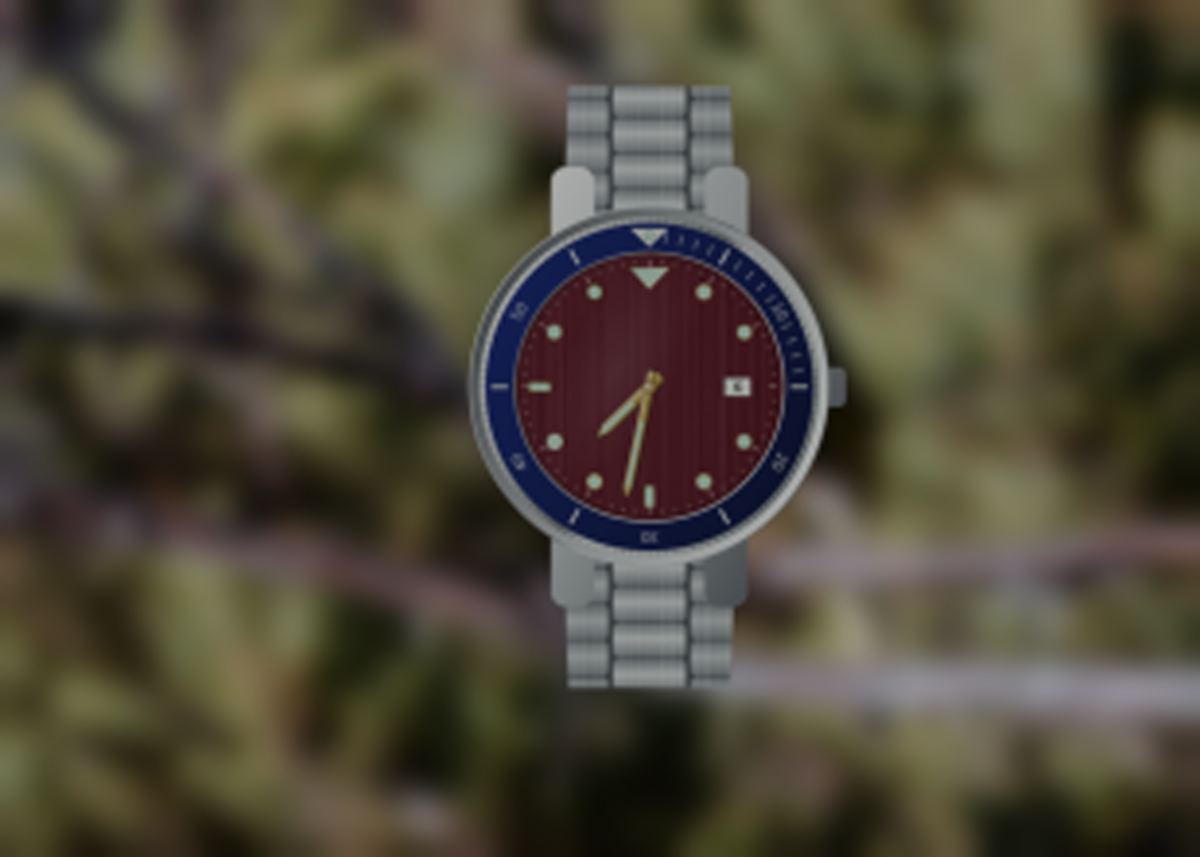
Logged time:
7,32
